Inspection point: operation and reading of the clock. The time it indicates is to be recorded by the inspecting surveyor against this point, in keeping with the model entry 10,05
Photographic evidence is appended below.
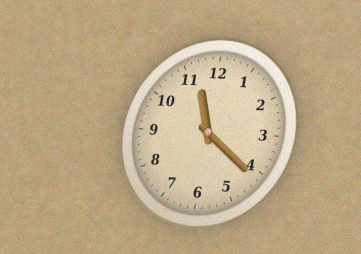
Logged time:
11,21
